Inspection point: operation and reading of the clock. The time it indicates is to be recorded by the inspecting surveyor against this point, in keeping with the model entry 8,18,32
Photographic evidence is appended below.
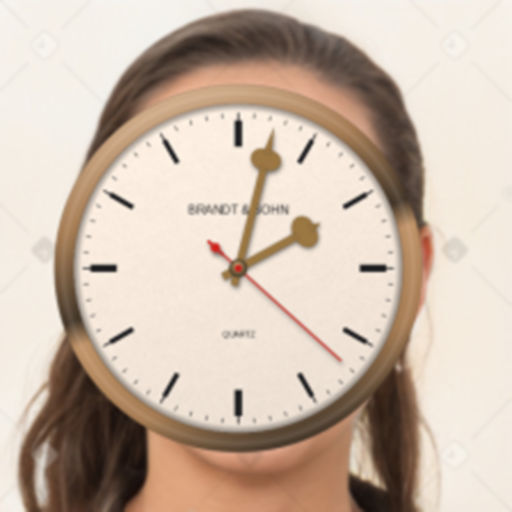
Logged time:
2,02,22
